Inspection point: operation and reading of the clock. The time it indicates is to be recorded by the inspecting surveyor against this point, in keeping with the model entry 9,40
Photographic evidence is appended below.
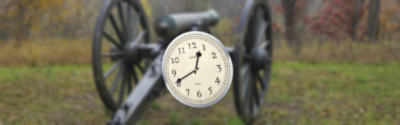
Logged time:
12,41
